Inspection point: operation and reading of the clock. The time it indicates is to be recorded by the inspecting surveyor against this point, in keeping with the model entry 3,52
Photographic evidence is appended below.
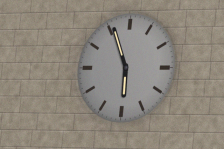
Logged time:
5,56
